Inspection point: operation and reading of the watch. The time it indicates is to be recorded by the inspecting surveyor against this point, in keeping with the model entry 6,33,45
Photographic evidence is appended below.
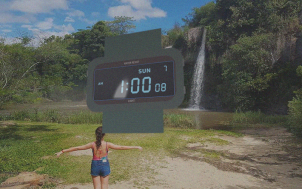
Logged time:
1,00,08
